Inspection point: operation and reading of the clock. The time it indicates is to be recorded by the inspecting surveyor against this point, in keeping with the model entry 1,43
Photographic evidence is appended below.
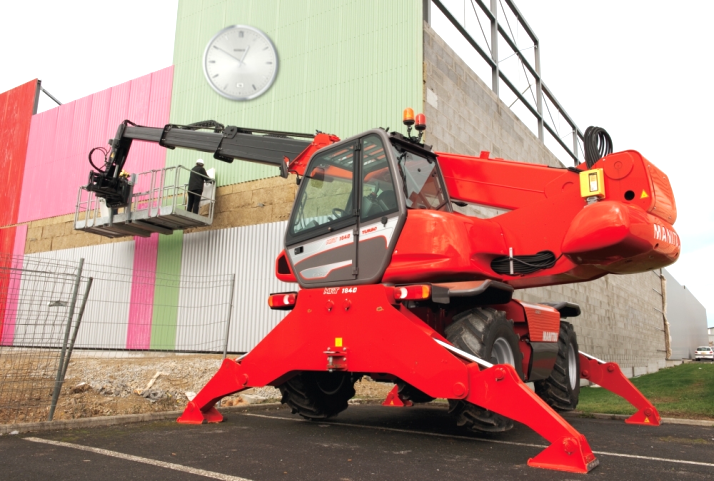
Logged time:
12,50
